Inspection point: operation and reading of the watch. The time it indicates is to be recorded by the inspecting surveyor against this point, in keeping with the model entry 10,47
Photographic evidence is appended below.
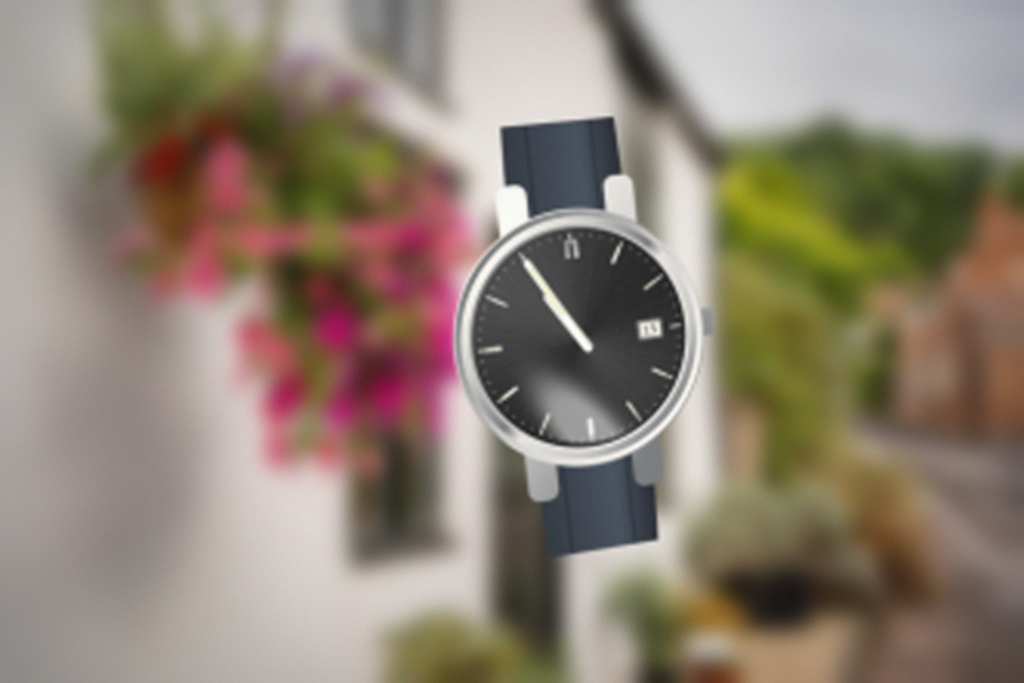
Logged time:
10,55
